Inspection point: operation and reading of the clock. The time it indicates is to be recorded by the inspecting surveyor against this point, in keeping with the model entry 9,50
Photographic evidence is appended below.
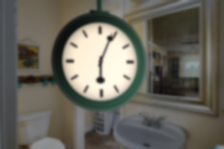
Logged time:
6,04
